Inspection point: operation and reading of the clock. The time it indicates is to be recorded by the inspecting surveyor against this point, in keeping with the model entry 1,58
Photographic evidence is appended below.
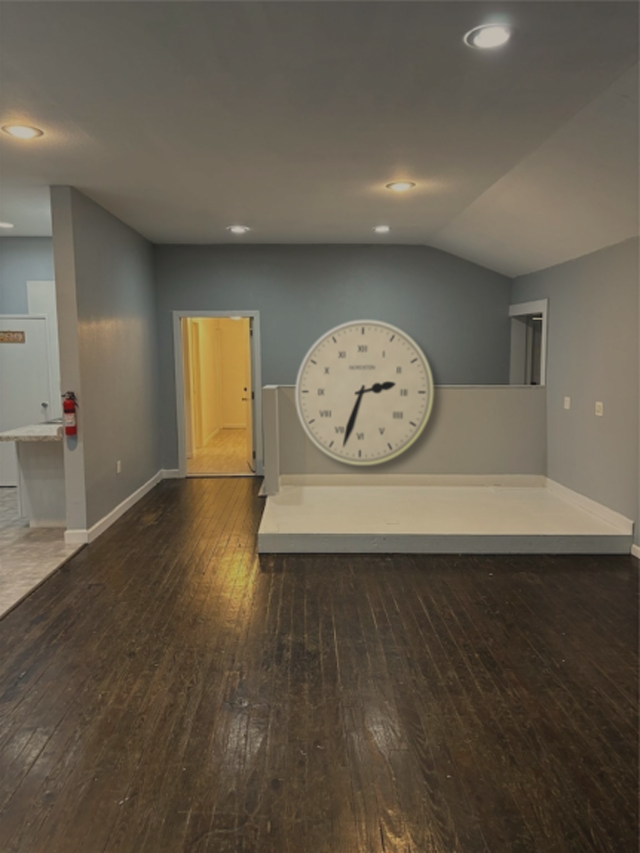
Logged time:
2,33
